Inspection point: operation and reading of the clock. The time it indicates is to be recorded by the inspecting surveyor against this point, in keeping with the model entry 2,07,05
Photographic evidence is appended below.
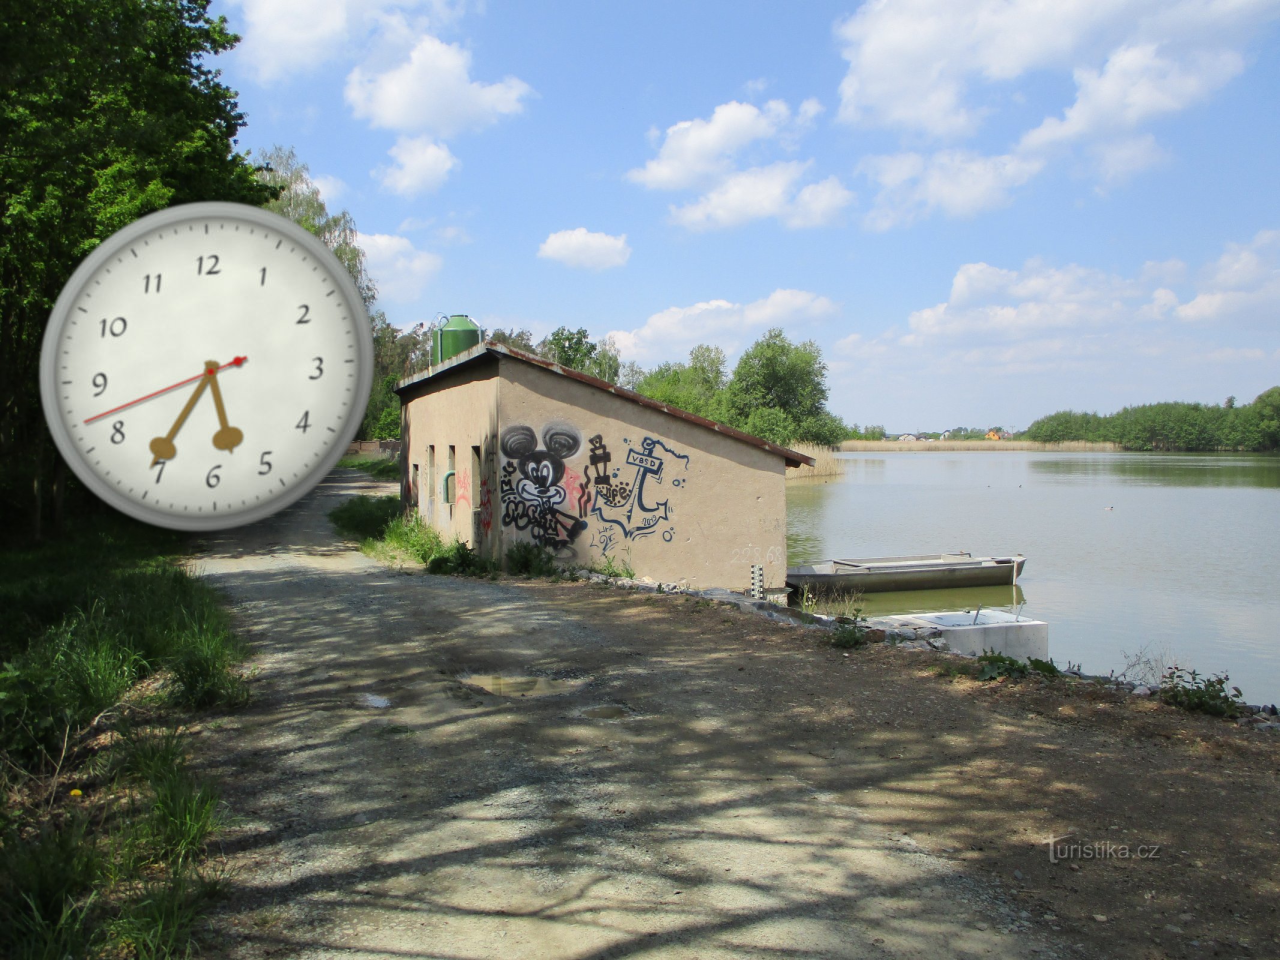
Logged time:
5,35,42
